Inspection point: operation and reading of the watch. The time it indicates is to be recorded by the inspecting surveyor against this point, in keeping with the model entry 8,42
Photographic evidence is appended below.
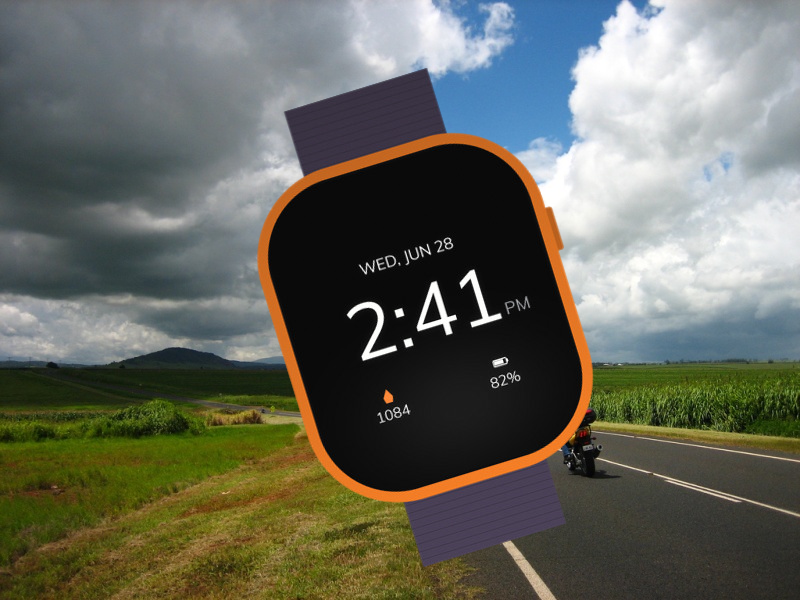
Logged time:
2,41
